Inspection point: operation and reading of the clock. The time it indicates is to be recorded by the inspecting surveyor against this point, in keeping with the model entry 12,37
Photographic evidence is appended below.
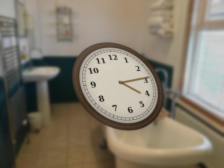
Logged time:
4,14
